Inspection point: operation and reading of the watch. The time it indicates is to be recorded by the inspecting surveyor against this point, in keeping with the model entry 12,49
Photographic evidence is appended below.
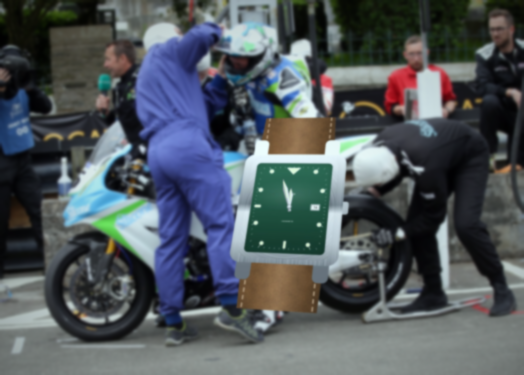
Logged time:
11,57
